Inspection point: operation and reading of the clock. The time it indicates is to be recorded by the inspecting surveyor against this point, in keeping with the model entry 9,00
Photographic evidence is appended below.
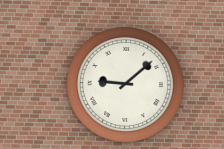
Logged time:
9,08
